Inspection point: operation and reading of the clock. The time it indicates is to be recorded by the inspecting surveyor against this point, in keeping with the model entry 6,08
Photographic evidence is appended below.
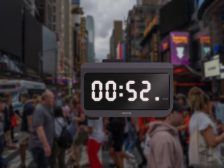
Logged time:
0,52
